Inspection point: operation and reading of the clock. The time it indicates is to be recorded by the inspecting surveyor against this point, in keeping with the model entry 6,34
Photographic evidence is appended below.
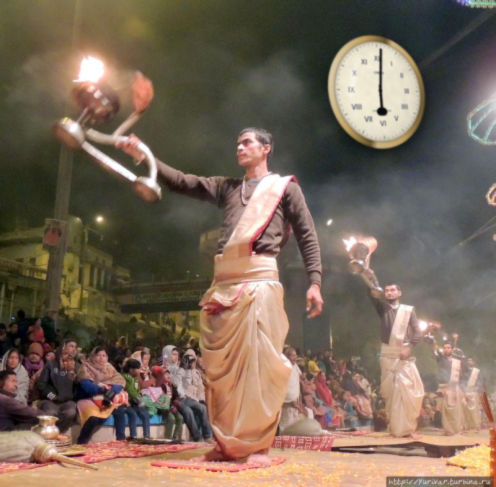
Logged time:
6,01
